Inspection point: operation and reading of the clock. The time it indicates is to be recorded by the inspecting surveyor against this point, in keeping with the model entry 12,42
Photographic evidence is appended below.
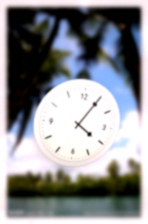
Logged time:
4,05
